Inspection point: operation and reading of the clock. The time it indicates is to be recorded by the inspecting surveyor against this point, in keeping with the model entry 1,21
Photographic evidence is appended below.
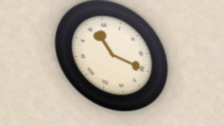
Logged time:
11,20
